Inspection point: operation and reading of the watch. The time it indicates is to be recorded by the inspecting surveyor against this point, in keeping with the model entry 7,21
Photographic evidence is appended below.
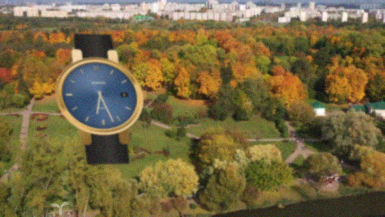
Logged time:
6,27
